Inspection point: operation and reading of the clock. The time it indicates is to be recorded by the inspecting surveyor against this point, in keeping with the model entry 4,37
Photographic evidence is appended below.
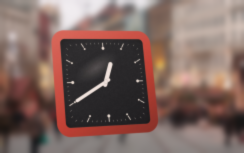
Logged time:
12,40
